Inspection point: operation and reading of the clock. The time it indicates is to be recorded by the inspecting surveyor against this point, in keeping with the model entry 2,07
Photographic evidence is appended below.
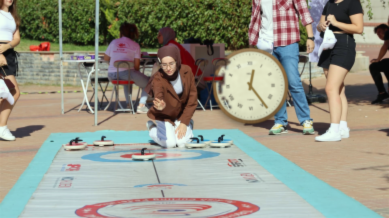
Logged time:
12,24
